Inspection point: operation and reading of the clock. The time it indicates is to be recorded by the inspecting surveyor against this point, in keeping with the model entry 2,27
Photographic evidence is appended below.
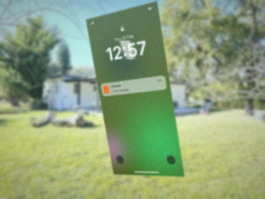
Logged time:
12,57
